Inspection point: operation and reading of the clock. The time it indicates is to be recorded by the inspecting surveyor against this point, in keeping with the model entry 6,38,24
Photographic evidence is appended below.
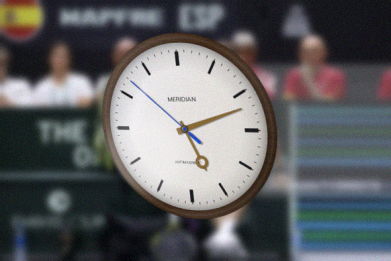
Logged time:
5,11,52
